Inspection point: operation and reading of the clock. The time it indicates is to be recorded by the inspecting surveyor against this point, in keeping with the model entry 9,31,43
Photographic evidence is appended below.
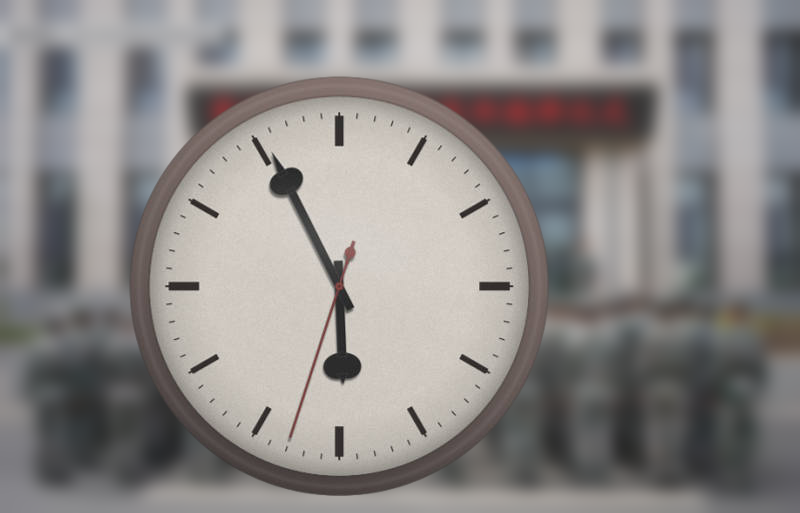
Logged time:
5,55,33
